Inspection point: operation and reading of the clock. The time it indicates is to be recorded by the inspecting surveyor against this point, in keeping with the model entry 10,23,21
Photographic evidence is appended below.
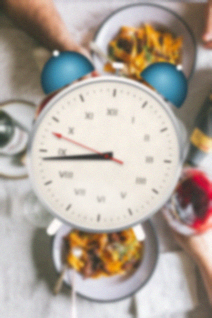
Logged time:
8,43,48
